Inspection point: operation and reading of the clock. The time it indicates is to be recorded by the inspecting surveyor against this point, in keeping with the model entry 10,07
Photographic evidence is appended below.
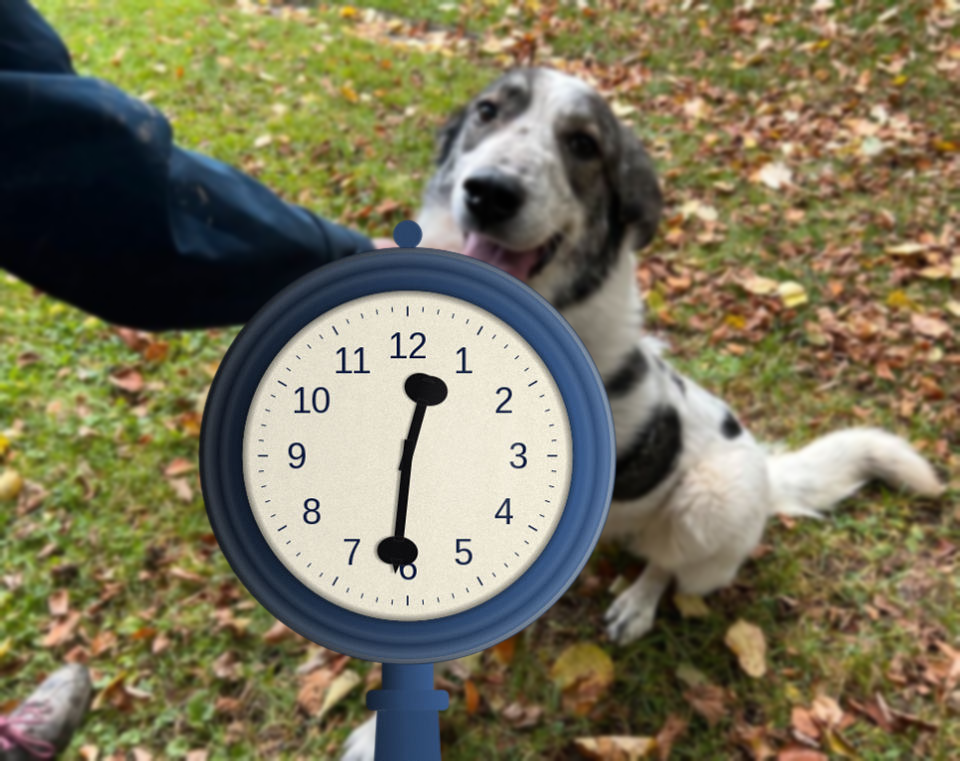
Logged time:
12,31
